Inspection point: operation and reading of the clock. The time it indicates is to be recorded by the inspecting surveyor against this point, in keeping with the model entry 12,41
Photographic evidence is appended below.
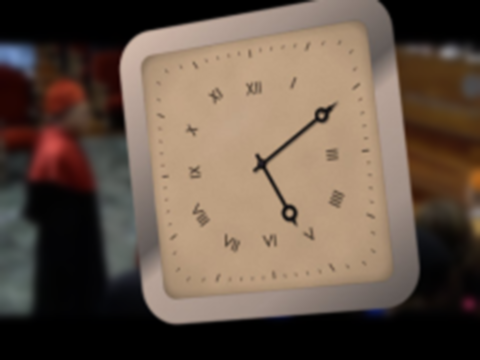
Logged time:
5,10
